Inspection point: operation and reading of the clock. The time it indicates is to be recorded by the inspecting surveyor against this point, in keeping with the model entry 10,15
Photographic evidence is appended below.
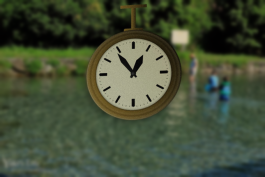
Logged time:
12,54
